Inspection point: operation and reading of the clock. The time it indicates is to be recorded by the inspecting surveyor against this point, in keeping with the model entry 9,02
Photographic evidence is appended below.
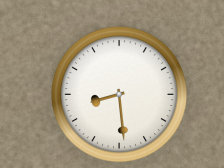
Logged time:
8,29
